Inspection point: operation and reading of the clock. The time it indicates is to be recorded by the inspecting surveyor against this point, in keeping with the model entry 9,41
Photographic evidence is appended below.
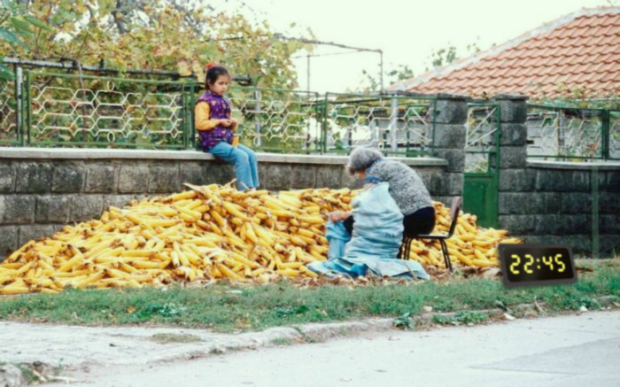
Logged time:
22,45
